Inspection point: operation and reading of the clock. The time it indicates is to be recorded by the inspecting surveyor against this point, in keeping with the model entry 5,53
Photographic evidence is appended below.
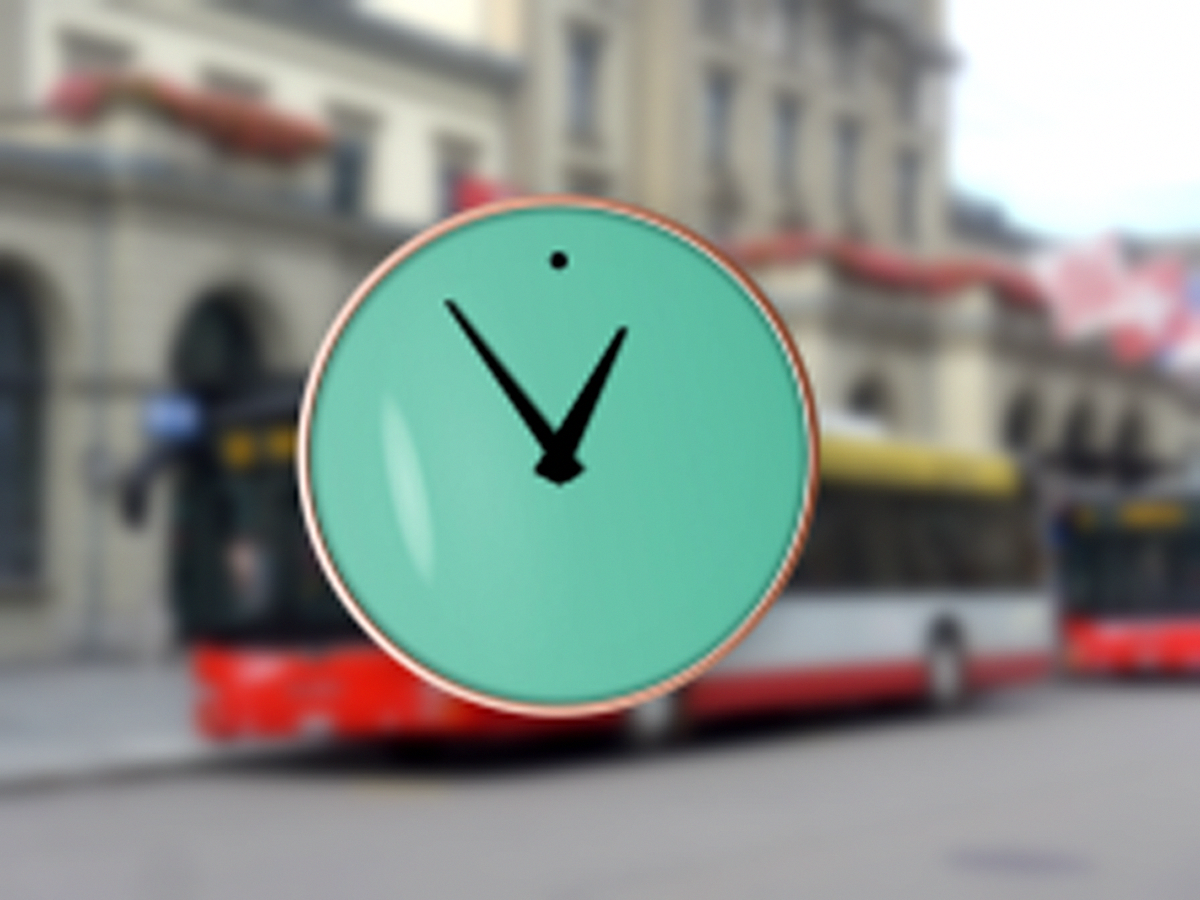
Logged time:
12,54
